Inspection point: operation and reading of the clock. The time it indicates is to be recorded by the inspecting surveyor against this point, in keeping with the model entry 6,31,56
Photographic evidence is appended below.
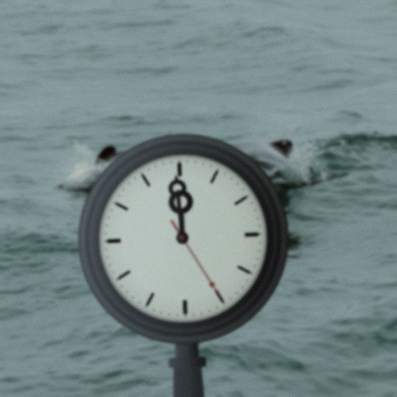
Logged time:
11,59,25
